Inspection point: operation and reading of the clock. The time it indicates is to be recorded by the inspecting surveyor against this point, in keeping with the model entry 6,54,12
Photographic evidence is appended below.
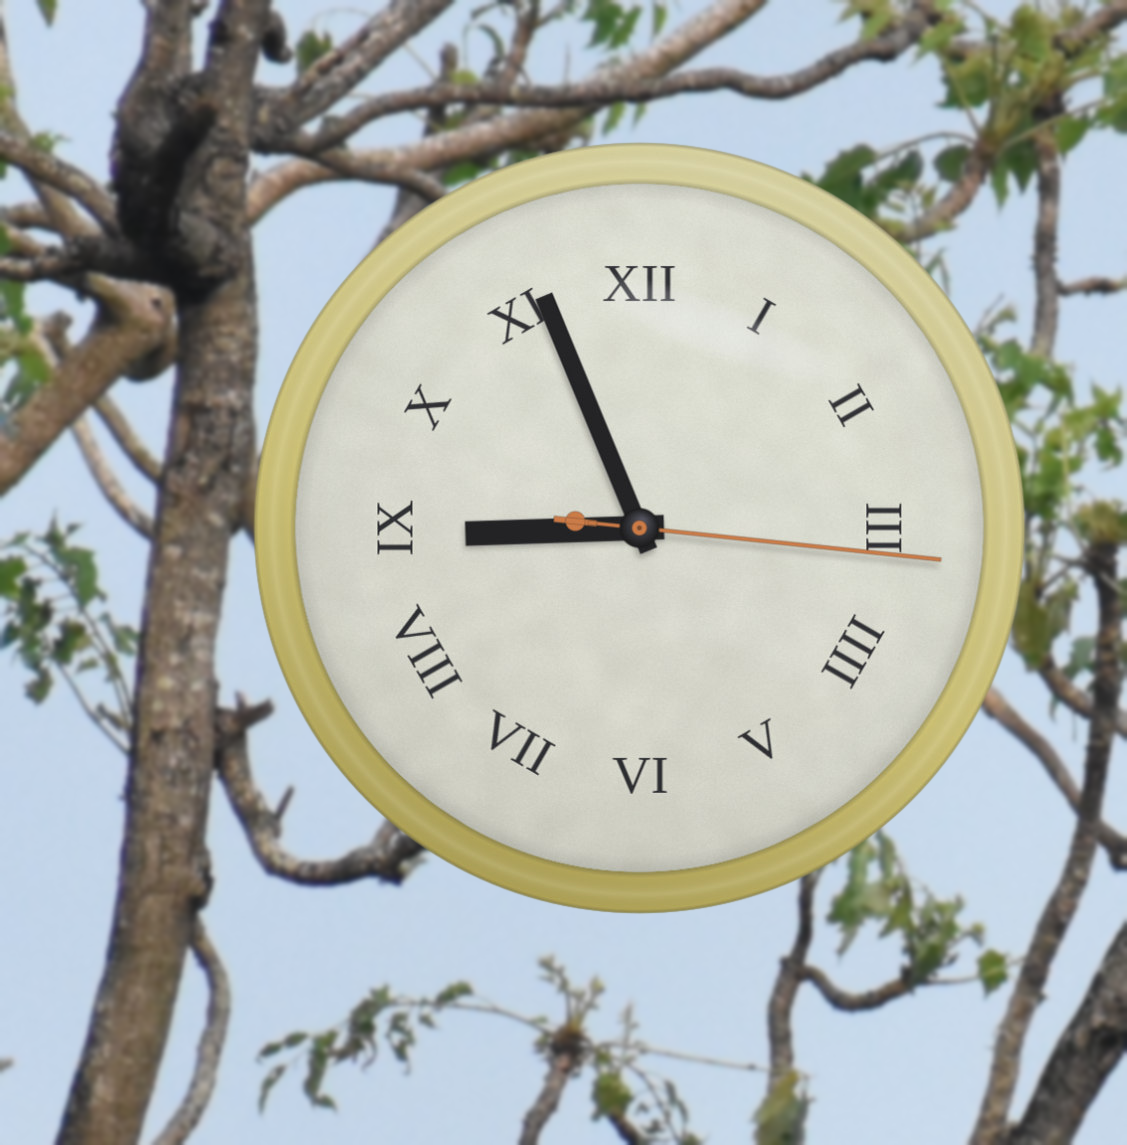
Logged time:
8,56,16
